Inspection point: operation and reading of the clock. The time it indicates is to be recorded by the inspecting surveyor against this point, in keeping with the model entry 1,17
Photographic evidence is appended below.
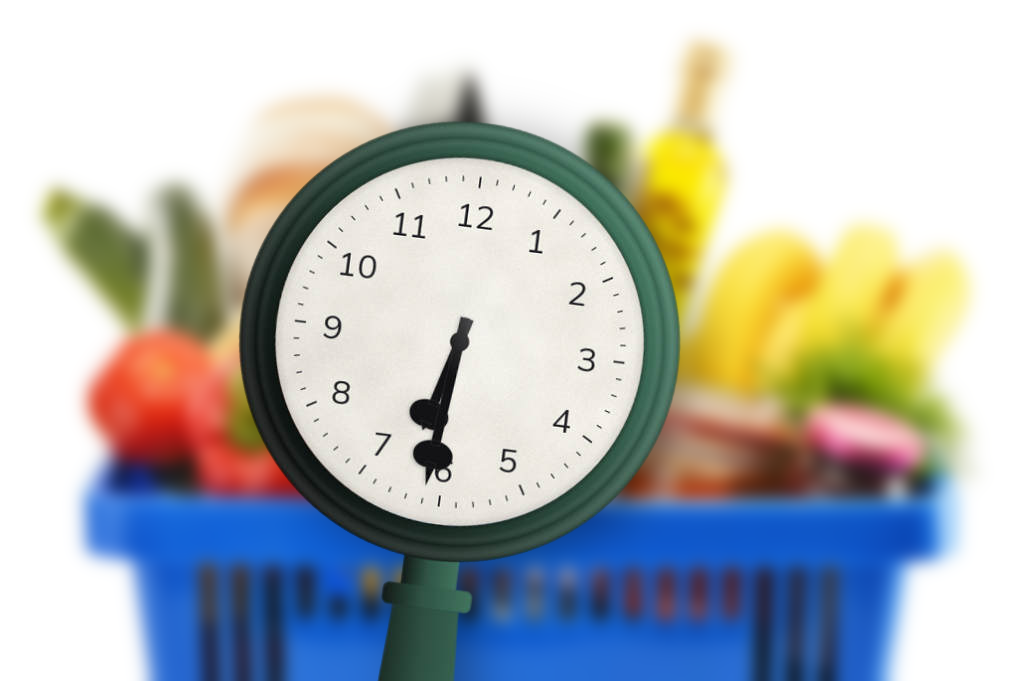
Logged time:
6,31
